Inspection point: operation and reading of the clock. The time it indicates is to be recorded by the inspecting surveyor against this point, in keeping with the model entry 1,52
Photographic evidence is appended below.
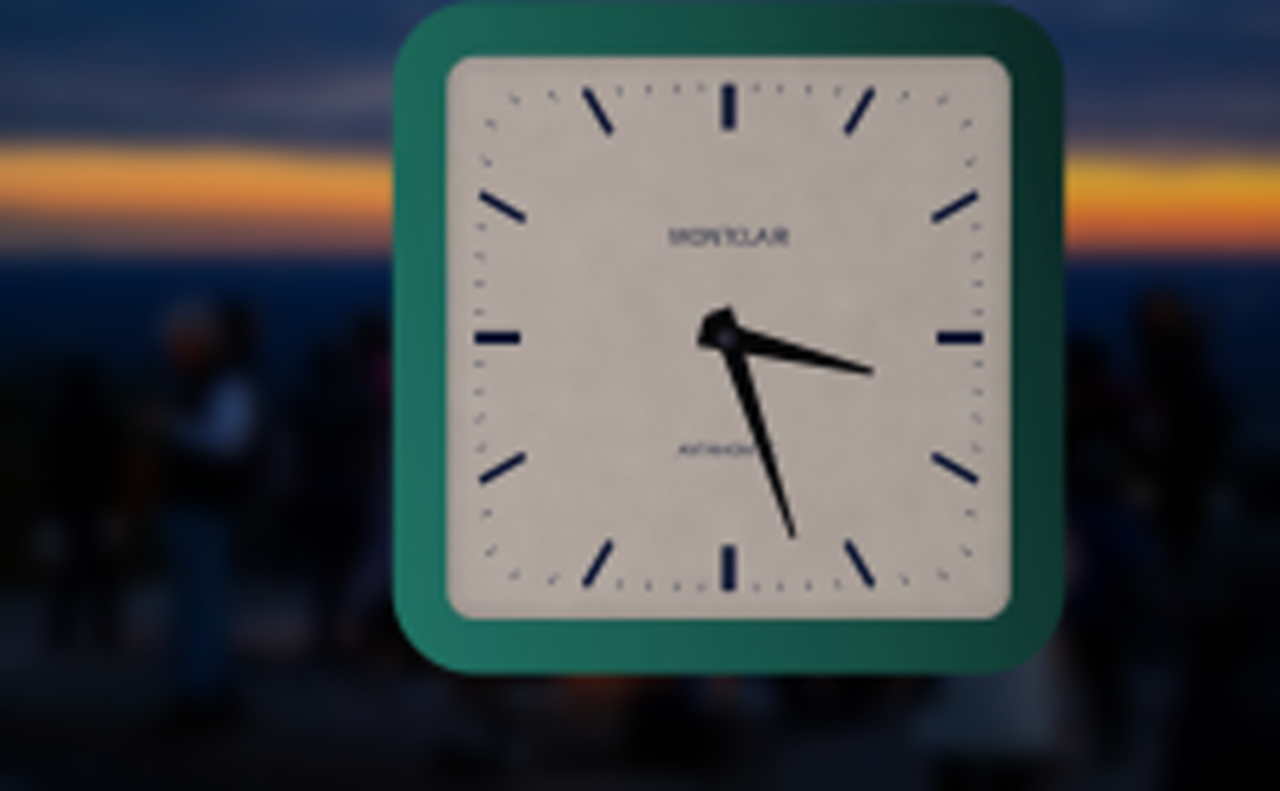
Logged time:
3,27
